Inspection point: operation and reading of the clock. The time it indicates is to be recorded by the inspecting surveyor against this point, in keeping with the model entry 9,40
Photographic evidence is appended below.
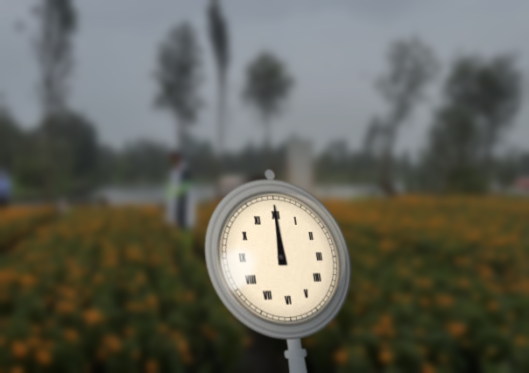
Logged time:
12,00
